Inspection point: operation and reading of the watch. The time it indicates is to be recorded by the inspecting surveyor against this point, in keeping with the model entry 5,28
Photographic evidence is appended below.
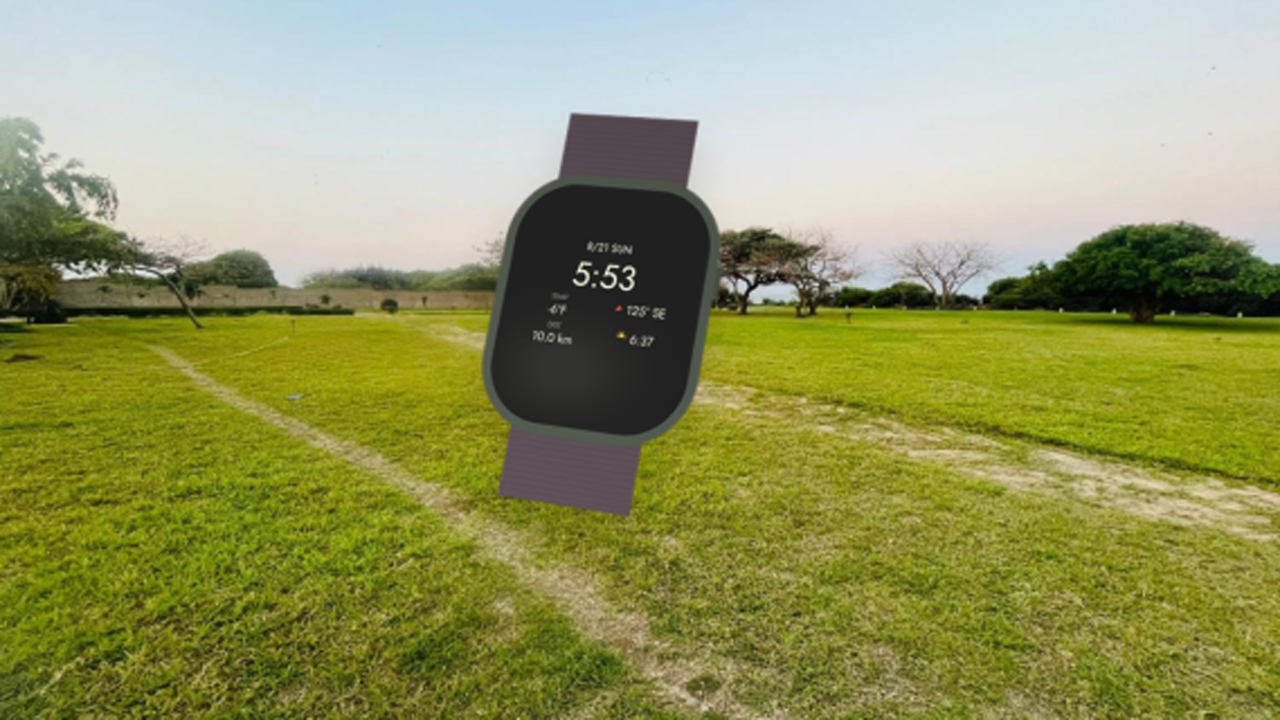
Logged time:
5,53
